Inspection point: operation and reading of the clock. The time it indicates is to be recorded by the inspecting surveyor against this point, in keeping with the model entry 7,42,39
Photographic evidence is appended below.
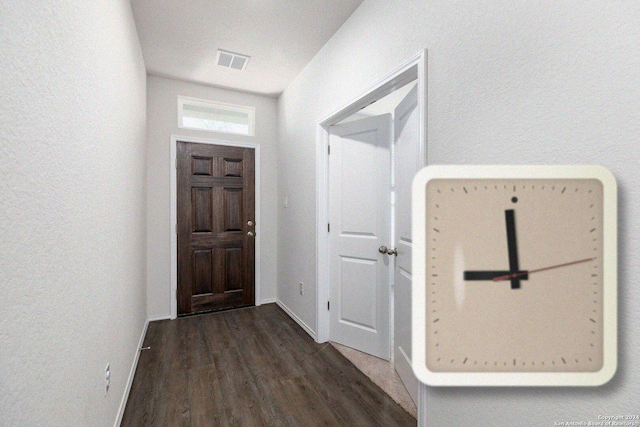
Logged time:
8,59,13
